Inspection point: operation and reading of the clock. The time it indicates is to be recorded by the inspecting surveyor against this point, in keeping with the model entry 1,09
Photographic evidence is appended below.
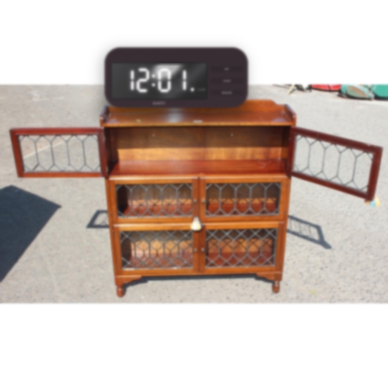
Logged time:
12,01
